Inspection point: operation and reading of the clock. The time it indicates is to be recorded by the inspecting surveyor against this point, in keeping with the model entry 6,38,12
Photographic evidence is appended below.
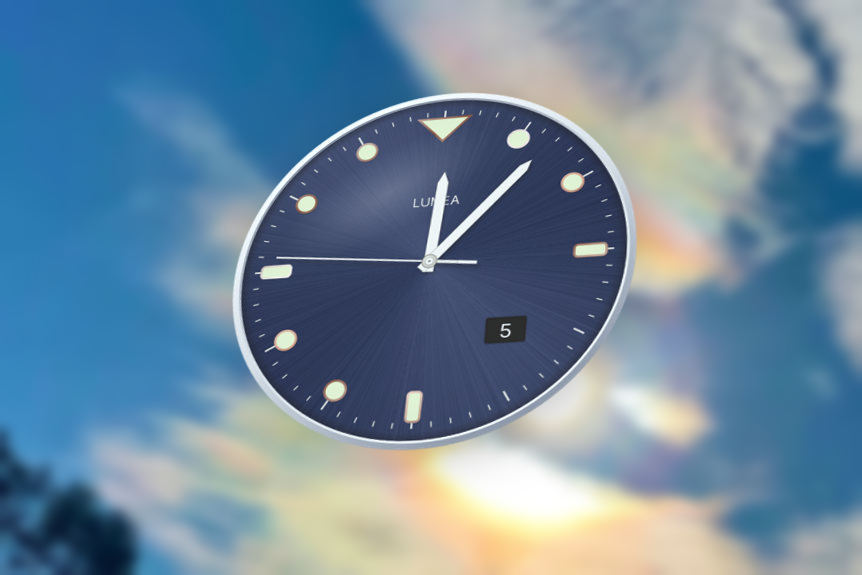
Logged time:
12,06,46
